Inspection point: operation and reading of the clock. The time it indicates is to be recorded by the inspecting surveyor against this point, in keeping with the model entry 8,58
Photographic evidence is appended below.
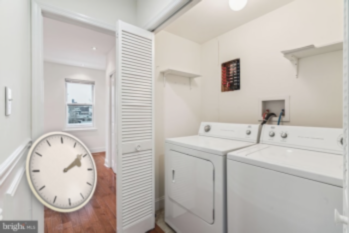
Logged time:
2,09
